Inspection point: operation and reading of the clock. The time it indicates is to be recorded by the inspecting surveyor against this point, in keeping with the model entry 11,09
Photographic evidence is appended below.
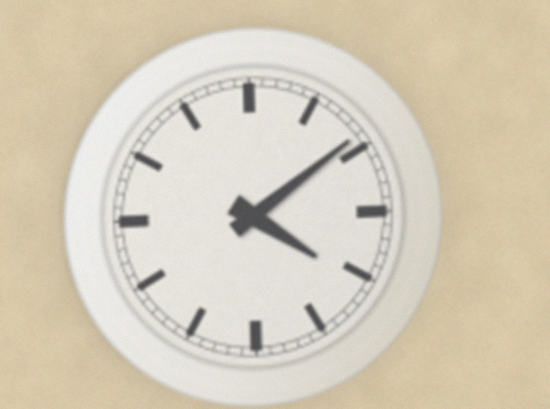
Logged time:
4,09
